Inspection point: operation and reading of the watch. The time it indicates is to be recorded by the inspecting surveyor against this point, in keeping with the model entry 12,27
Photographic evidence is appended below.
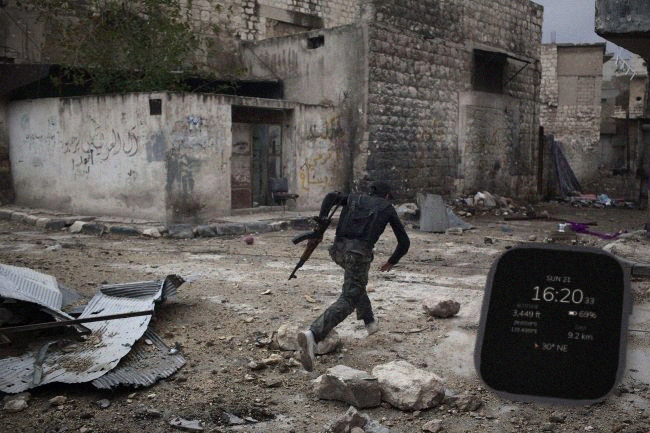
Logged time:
16,20
